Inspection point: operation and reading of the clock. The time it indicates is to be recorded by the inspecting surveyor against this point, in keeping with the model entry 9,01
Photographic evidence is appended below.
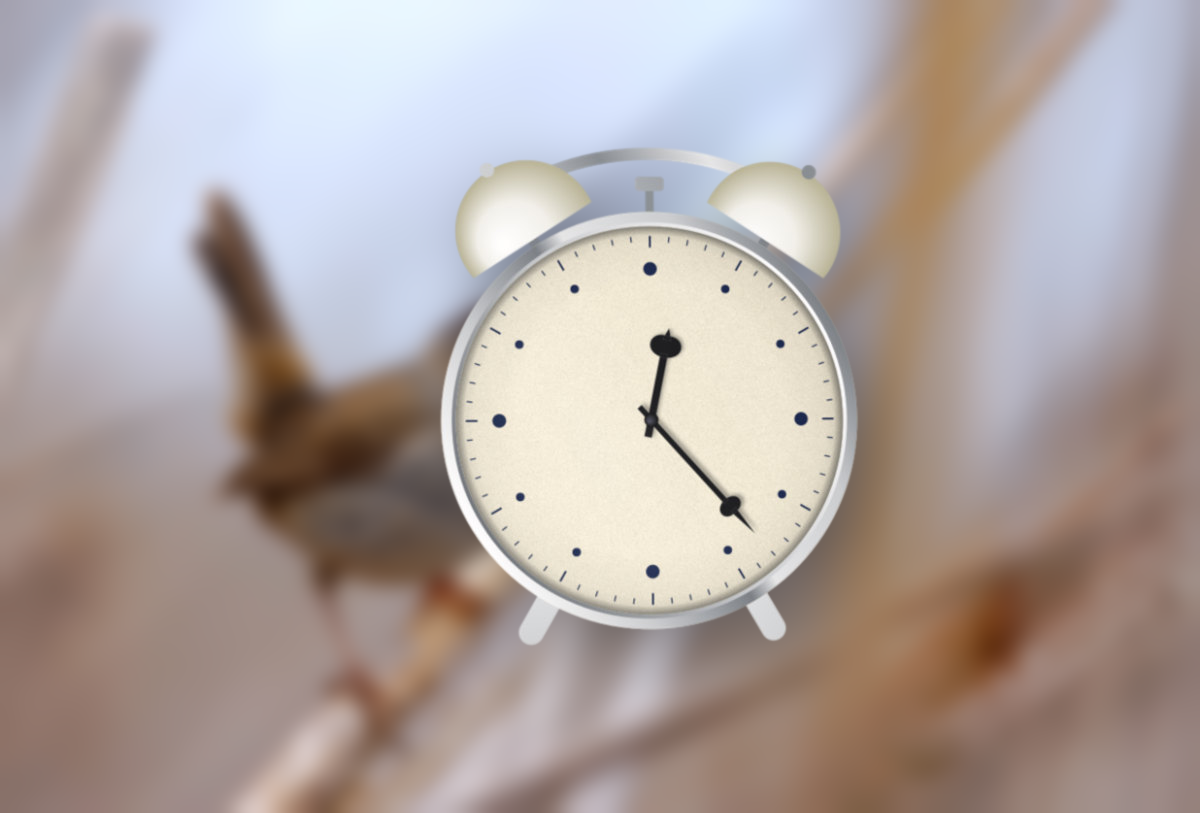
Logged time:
12,23
